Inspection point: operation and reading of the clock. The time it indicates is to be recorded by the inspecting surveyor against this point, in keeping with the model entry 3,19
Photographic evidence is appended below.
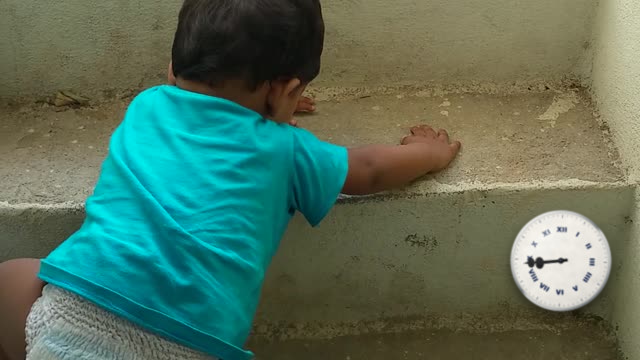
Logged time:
8,44
